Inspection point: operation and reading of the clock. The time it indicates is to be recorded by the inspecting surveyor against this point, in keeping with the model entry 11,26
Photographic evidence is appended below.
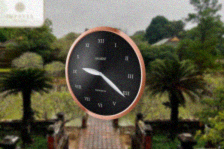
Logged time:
9,21
